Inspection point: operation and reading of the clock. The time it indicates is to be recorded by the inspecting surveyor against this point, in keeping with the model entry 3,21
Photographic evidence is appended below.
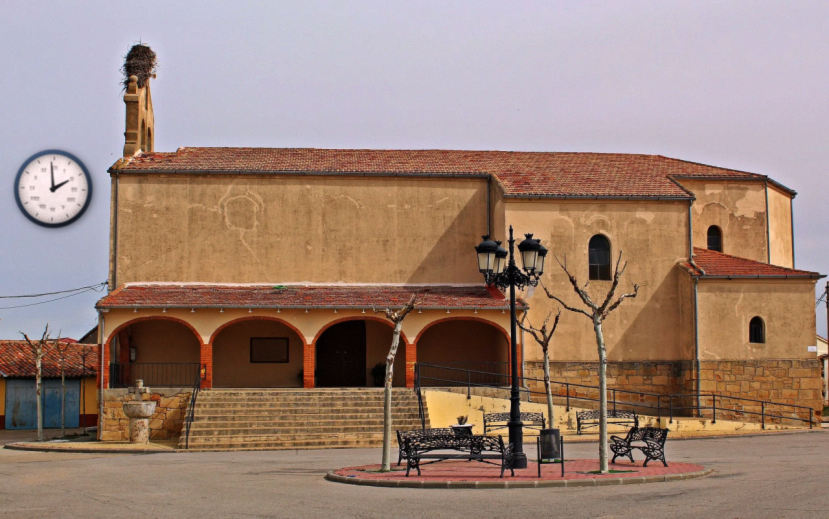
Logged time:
1,59
